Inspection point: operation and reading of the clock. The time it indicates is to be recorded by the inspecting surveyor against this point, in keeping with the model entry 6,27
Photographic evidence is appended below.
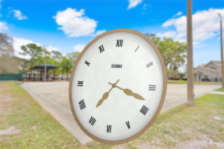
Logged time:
7,18
